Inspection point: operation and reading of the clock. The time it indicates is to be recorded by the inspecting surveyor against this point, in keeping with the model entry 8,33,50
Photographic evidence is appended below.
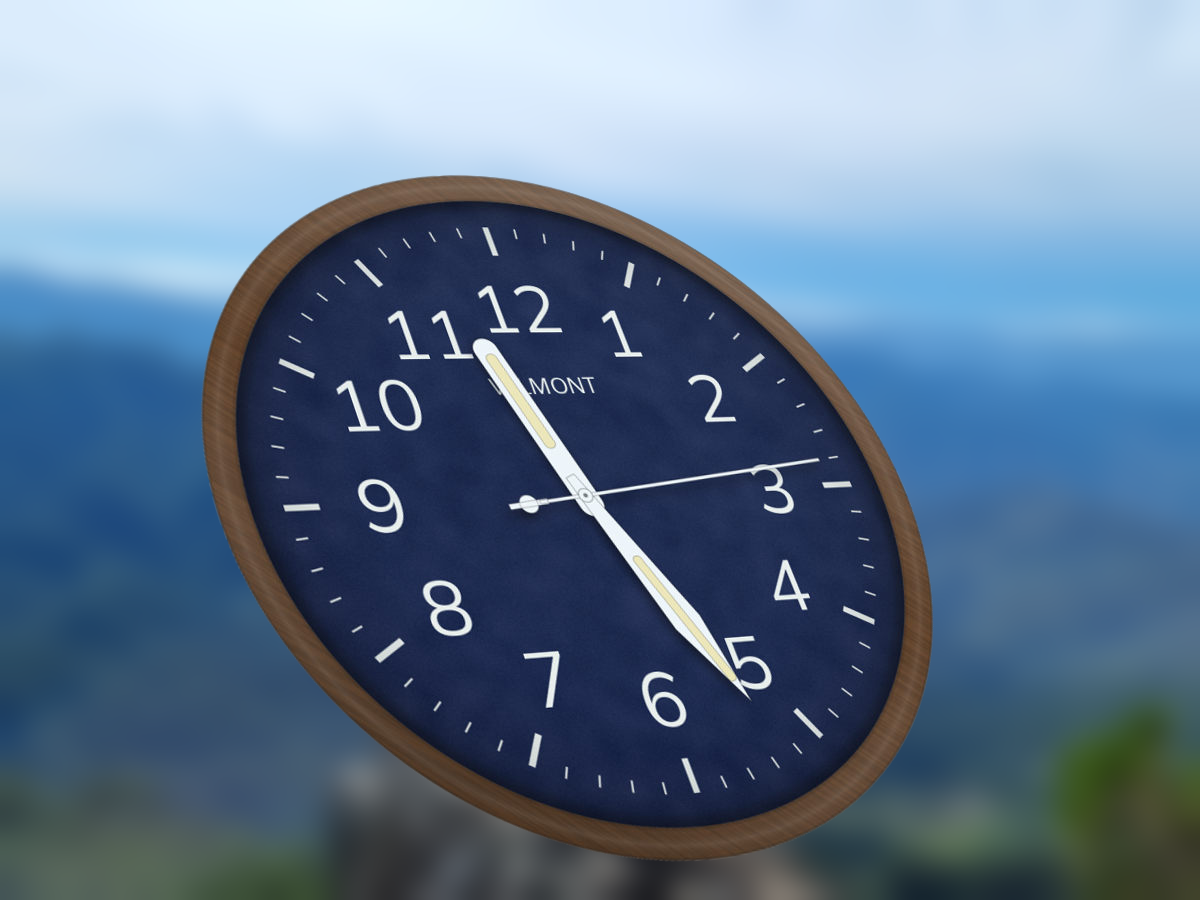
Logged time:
11,26,14
